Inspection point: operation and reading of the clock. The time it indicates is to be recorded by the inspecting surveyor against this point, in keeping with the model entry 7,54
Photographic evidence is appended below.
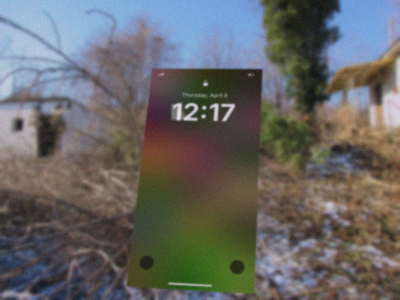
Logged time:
12,17
